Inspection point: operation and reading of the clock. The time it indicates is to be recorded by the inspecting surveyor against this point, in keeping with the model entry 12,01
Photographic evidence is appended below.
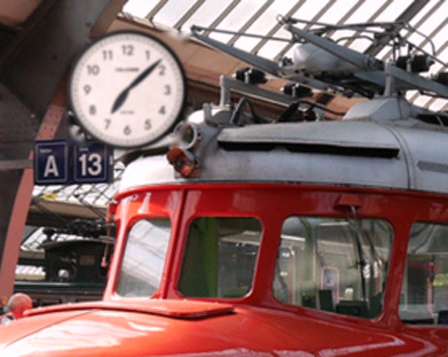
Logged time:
7,08
